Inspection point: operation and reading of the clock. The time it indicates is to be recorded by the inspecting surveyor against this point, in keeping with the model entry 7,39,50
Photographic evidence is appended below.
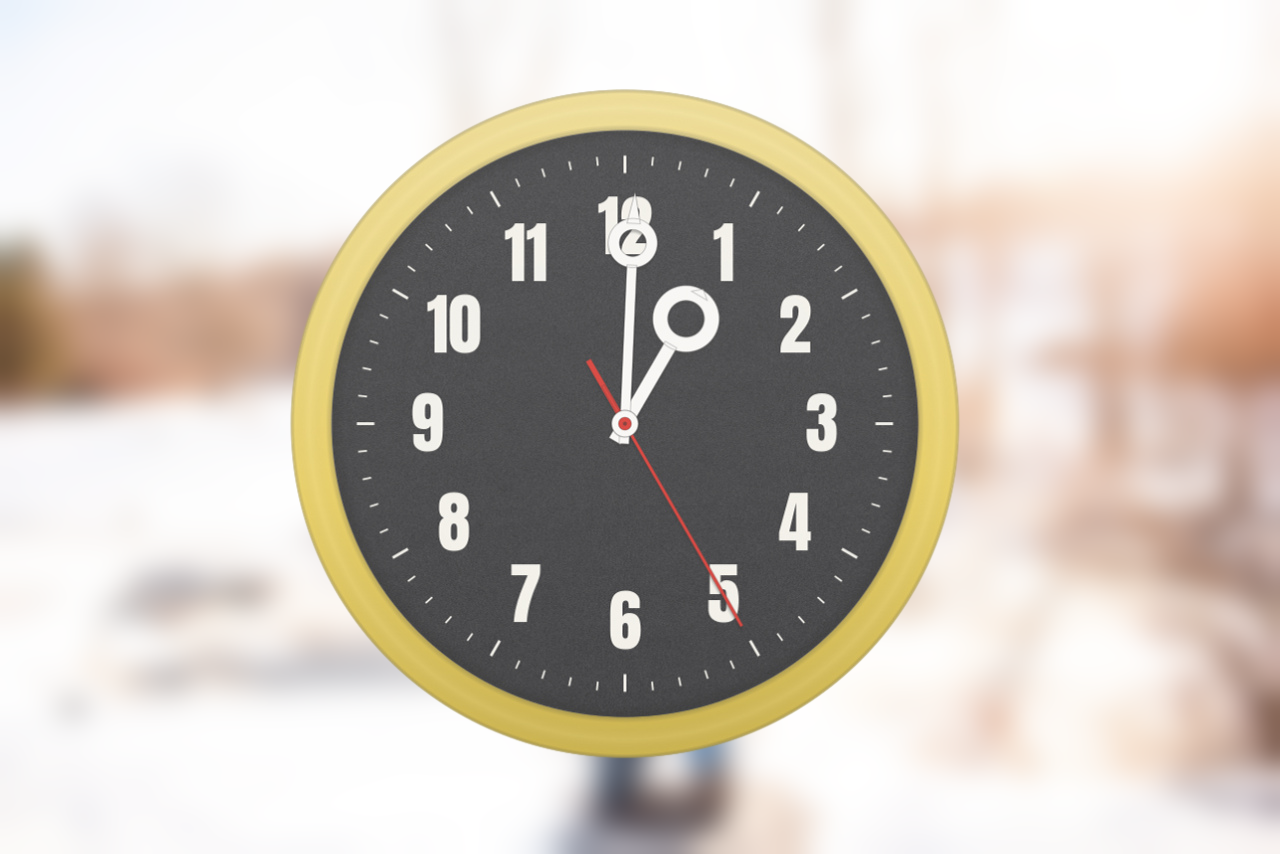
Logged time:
1,00,25
